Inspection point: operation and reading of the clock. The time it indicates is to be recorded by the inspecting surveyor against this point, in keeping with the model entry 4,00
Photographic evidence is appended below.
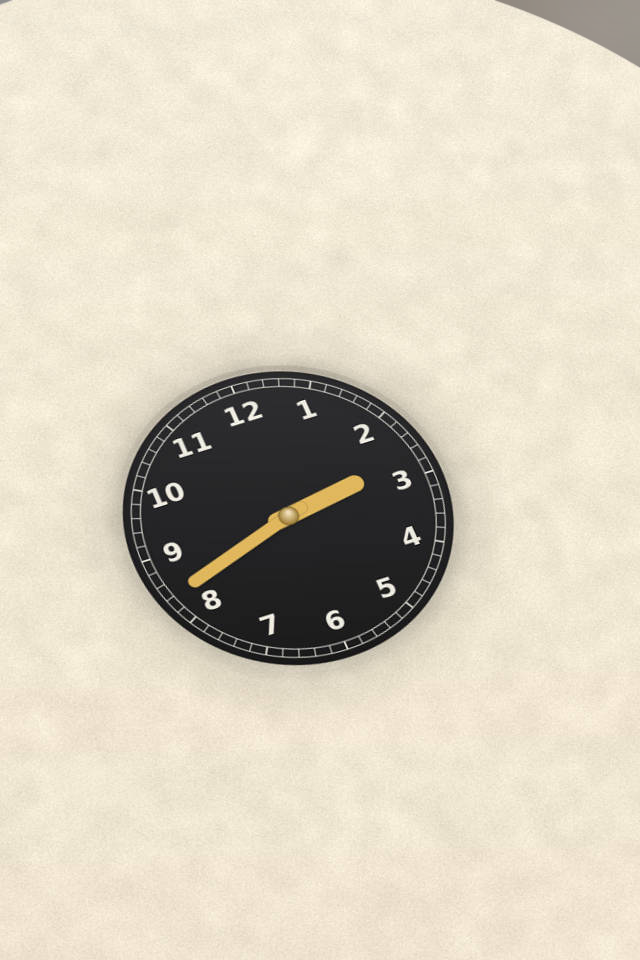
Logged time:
2,42
